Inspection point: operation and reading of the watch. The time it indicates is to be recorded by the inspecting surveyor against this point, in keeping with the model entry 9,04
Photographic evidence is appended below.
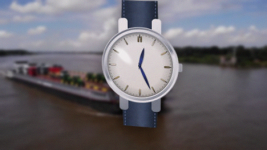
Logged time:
12,26
